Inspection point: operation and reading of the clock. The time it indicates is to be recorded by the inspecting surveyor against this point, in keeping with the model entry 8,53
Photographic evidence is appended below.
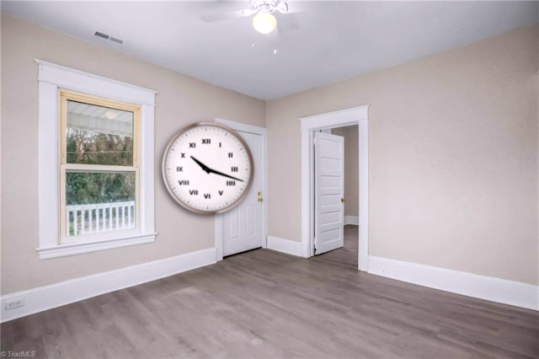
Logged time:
10,18
